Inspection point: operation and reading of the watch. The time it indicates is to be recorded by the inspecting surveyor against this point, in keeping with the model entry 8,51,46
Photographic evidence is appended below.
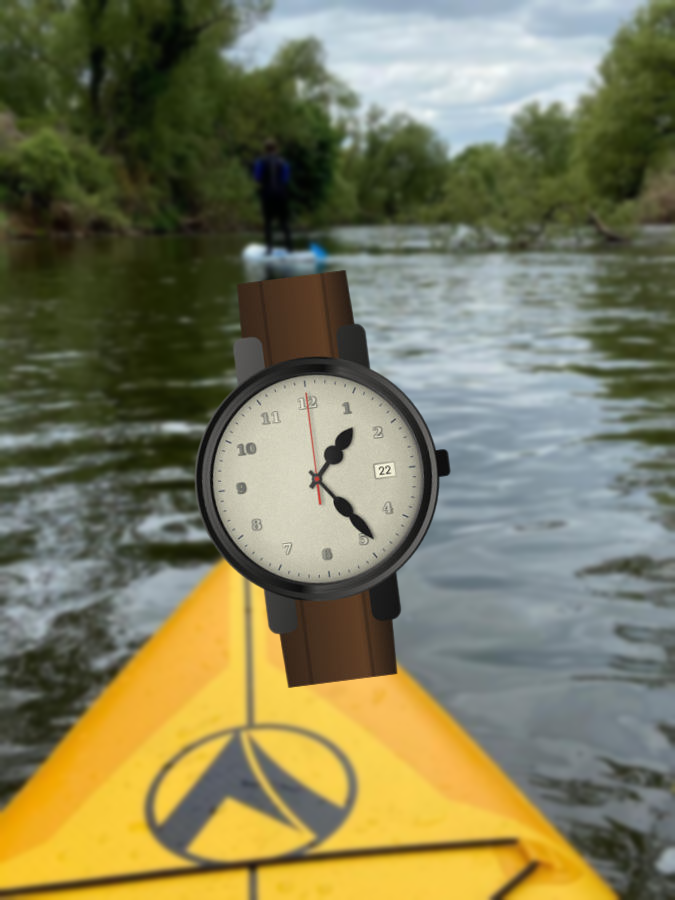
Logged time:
1,24,00
